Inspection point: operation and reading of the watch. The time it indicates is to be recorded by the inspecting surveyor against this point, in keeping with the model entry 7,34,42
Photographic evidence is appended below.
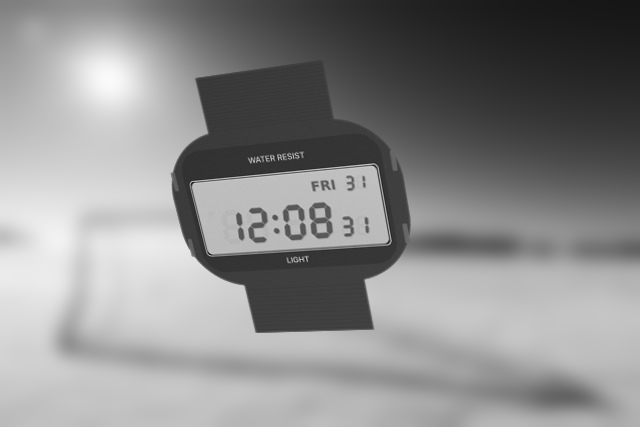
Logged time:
12,08,31
